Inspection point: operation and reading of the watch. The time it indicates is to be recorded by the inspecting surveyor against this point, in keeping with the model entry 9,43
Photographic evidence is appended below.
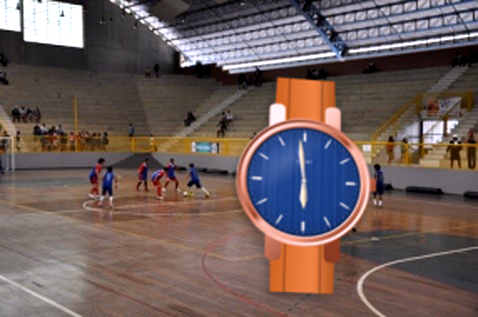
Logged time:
5,59
